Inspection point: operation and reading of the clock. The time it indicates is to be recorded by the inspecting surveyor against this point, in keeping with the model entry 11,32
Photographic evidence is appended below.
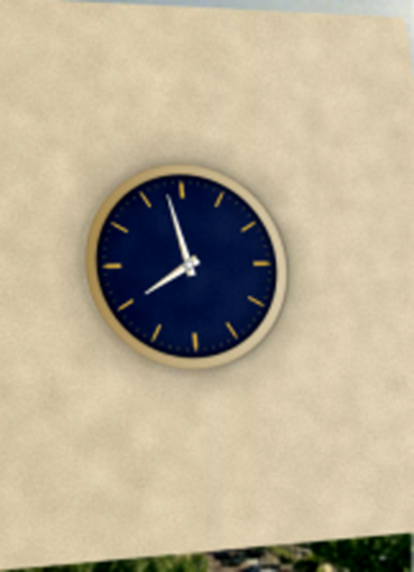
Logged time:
7,58
